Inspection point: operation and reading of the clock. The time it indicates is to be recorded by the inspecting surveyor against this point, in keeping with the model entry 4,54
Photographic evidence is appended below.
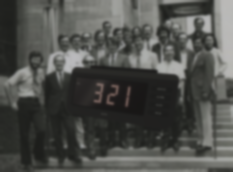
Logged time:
3,21
